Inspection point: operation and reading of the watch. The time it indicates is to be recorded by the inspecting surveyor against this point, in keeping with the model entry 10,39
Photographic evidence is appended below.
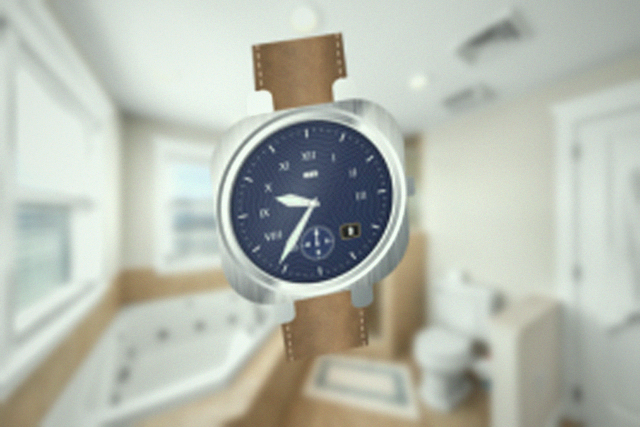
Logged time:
9,36
